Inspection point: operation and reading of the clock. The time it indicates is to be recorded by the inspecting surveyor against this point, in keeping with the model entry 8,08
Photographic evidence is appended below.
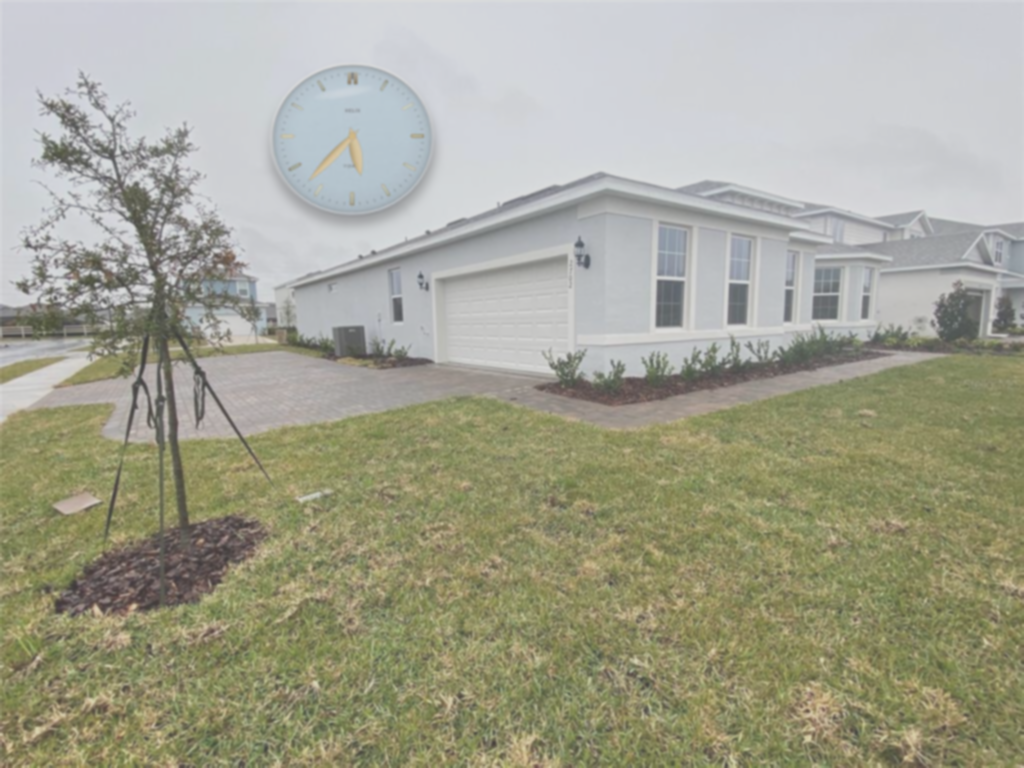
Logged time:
5,37
